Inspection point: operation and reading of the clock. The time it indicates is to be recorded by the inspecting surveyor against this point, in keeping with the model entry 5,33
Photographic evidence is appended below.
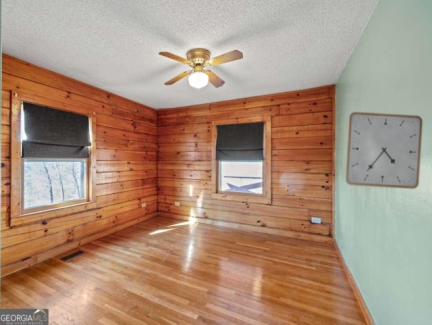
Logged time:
4,36
